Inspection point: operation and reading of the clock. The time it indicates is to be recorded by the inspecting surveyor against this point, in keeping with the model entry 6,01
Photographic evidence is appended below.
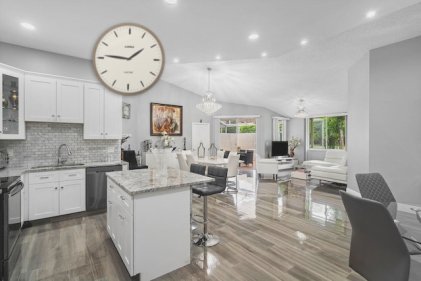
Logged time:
1,46
